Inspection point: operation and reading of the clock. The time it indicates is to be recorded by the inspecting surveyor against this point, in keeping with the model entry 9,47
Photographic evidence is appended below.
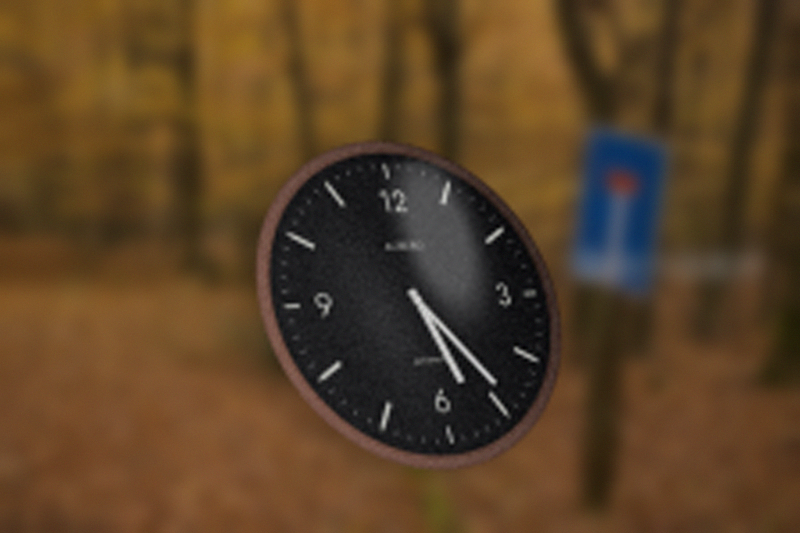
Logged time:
5,24
